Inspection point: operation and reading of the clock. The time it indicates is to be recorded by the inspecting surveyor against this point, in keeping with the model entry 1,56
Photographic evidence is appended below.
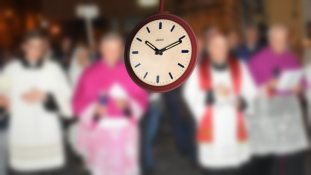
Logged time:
10,11
